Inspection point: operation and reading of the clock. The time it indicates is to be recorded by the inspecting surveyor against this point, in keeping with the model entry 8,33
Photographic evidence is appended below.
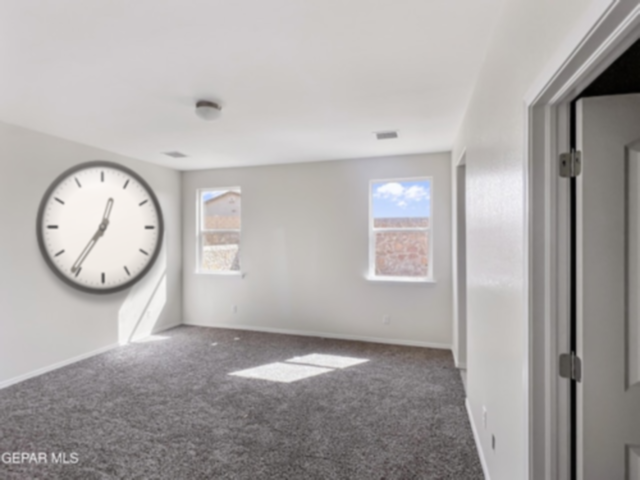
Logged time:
12,36
